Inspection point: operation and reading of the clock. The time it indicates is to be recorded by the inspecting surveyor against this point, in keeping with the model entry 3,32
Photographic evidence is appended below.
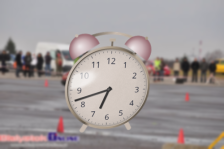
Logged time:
6,42
